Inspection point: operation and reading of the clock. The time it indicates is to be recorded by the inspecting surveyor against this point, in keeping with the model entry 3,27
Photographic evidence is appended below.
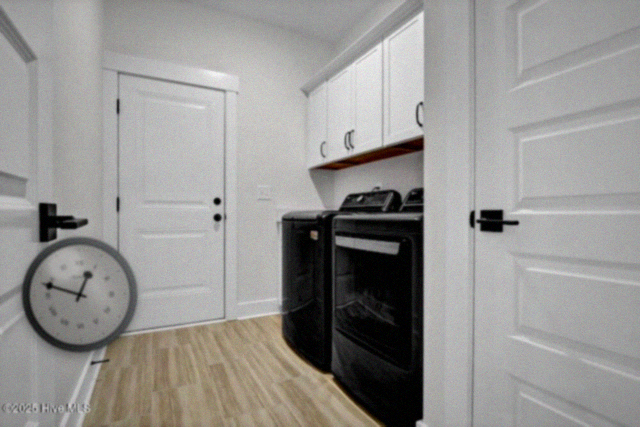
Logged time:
12,48
